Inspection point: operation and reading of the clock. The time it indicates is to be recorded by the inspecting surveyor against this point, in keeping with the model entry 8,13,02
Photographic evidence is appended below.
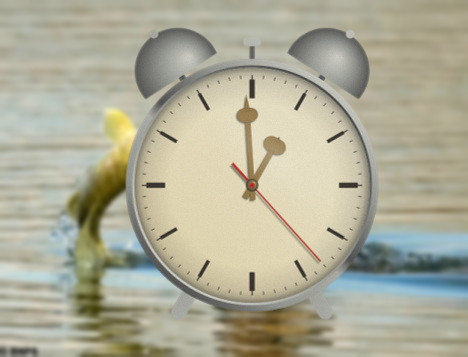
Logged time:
12,59,23
